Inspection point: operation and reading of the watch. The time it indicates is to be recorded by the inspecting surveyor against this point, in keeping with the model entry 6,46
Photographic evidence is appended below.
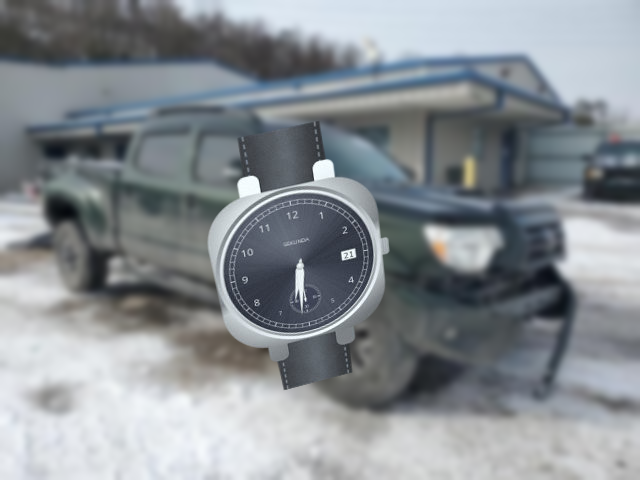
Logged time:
6,31
